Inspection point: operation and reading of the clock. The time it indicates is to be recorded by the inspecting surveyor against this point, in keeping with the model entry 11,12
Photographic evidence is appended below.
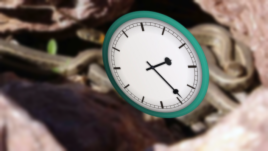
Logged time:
2,24
